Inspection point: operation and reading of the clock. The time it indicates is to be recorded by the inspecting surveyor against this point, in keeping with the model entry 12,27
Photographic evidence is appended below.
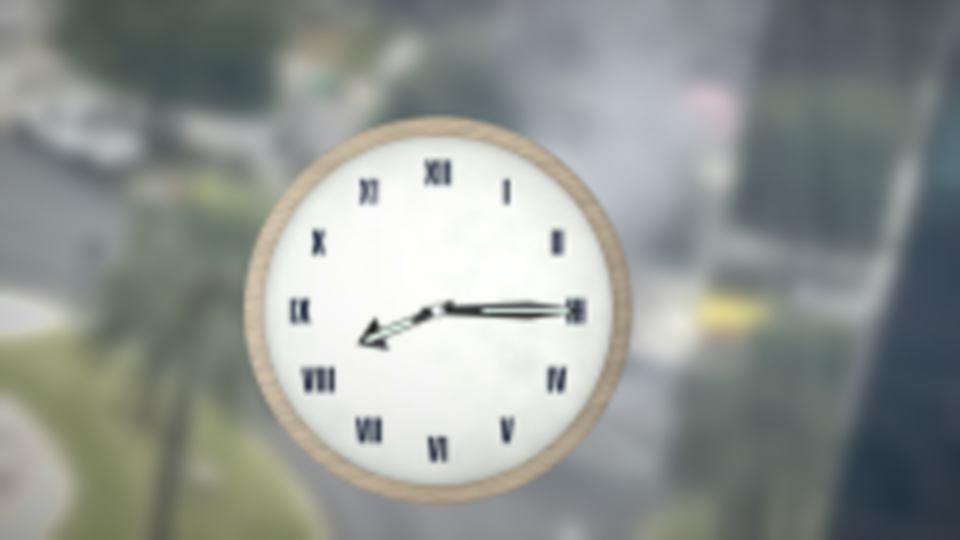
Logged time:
8,15
